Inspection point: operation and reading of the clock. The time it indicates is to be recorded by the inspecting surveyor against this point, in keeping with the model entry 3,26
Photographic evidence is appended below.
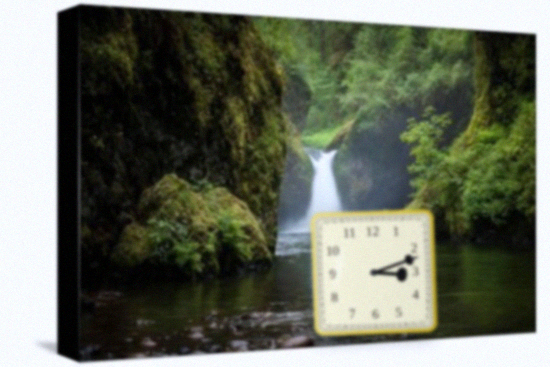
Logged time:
3,12
